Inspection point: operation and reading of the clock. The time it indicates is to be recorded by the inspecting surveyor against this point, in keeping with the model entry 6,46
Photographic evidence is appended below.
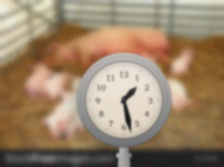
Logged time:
1,28
